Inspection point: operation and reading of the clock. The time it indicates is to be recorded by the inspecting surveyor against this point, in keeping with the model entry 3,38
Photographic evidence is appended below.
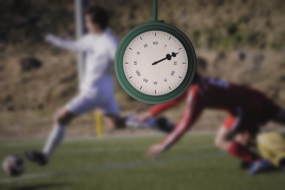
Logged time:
2,11
